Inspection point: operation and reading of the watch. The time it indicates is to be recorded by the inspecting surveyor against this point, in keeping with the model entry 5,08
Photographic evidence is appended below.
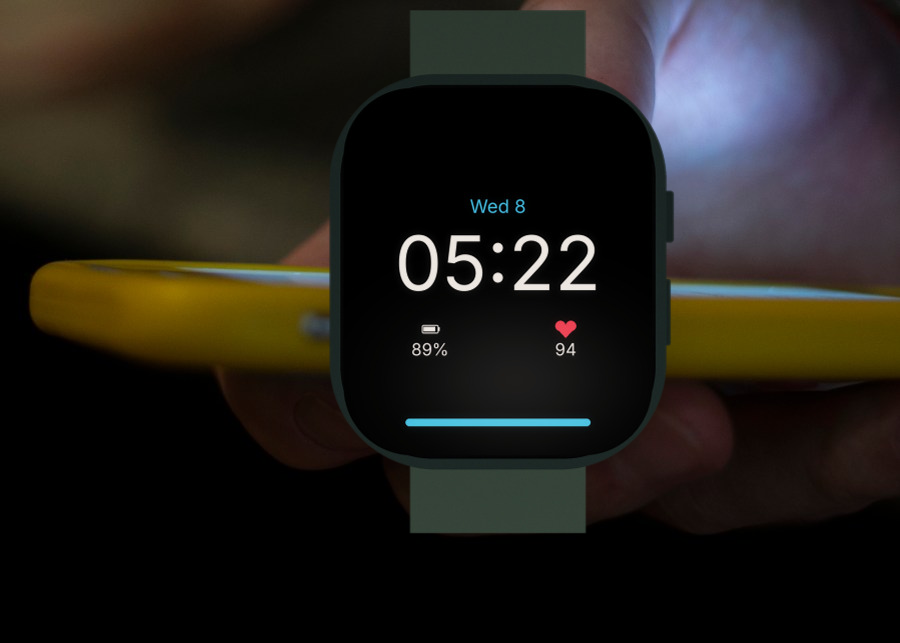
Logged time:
5,22
